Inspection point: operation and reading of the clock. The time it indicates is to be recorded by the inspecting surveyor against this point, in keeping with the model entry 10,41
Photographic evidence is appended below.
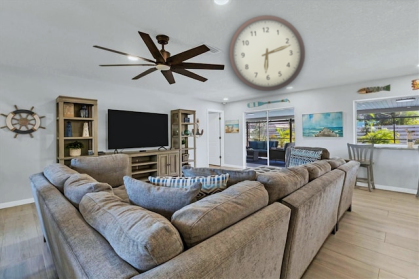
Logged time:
6,12
